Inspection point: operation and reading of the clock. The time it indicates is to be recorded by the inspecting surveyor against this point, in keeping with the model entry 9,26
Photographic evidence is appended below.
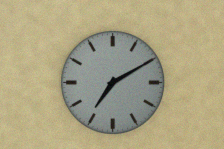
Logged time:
7,10
